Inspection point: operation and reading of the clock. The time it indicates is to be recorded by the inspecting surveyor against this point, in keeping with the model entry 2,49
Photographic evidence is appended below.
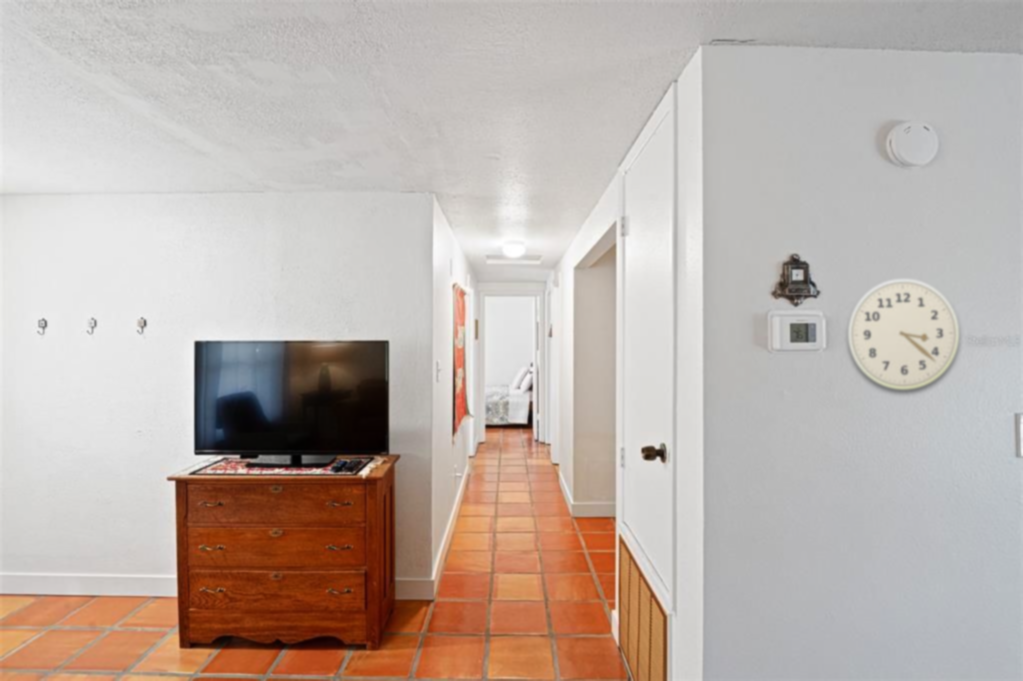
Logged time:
3,22
